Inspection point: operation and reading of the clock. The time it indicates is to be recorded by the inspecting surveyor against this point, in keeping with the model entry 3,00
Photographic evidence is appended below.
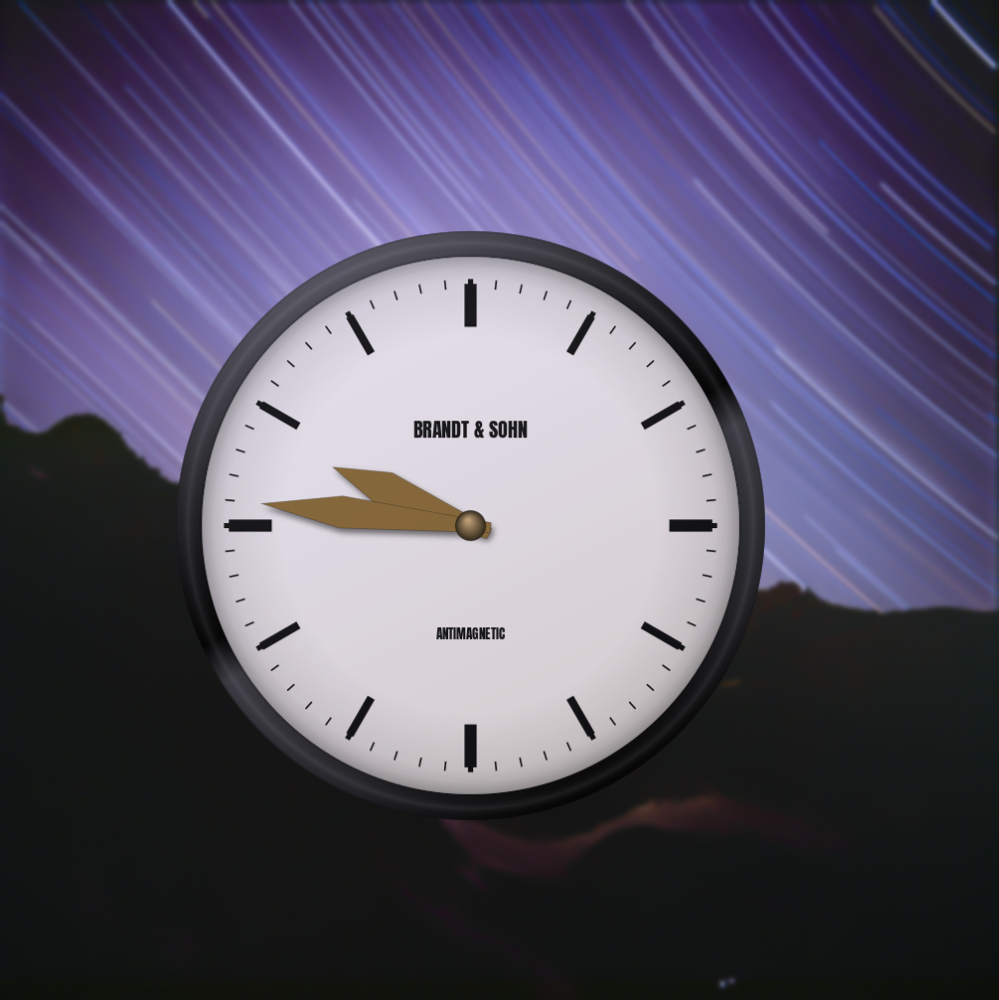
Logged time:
9,46
